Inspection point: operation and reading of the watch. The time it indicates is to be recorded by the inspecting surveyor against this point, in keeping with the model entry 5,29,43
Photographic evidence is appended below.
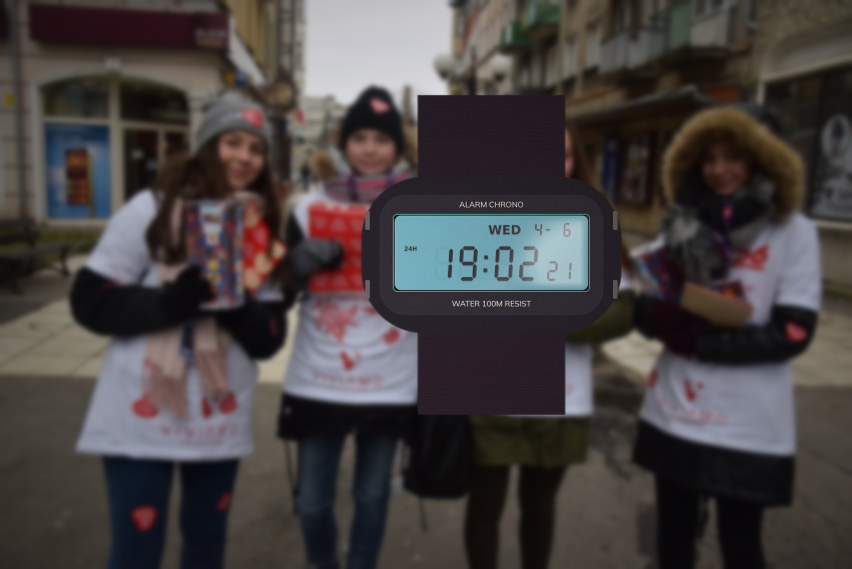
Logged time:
19,02,21
